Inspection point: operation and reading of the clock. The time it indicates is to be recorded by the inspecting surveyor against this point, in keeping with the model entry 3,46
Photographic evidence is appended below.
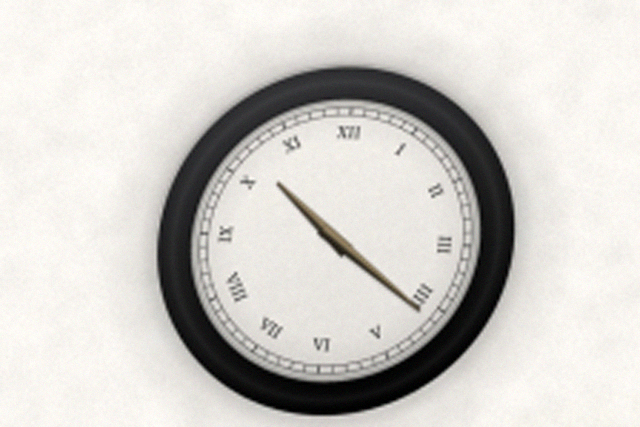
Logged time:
10,21
